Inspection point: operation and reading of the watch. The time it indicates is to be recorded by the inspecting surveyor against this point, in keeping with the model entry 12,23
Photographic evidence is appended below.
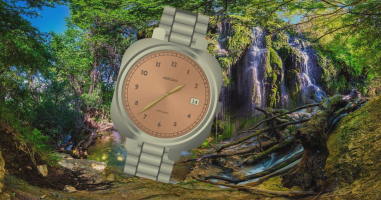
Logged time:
1,37
